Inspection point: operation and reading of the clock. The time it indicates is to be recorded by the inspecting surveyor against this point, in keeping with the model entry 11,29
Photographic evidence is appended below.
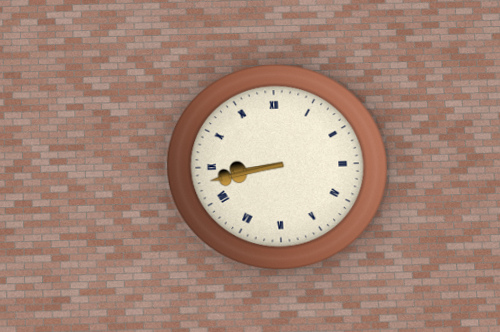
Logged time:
8,43
